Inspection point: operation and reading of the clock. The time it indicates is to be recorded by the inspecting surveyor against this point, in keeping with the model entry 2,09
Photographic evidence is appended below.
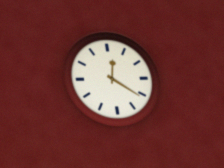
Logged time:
12,21
